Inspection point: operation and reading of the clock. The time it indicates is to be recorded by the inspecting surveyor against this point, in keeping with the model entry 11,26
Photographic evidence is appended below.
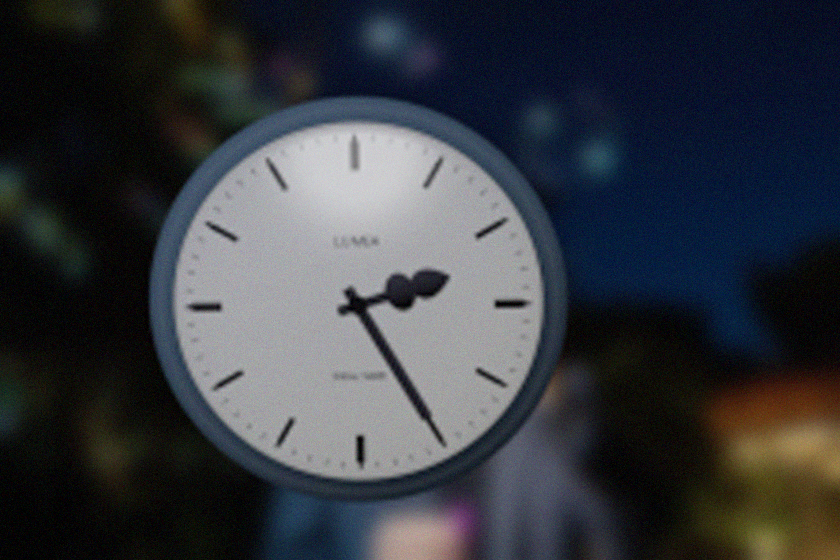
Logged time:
2,25
